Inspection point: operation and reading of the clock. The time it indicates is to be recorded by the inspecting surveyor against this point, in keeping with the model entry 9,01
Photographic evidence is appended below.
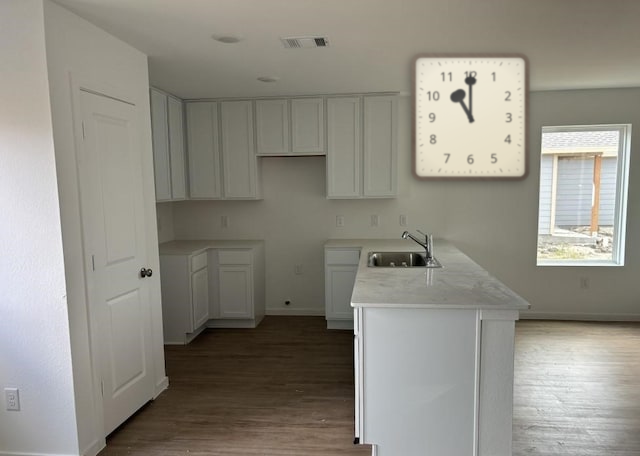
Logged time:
11,00
